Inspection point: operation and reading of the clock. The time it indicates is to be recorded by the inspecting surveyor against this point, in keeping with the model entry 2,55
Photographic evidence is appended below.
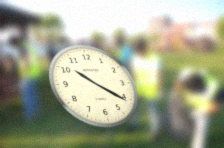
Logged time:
10,21
